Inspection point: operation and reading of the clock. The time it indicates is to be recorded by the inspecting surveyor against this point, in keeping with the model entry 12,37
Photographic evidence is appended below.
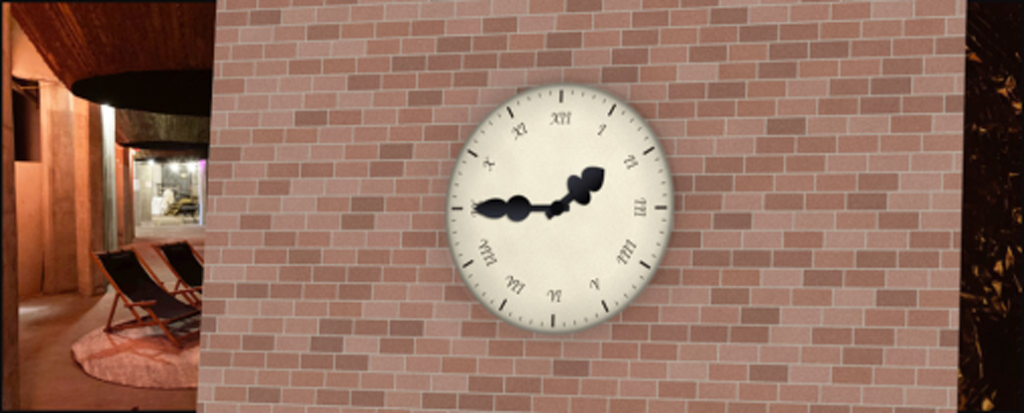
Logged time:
1,45
